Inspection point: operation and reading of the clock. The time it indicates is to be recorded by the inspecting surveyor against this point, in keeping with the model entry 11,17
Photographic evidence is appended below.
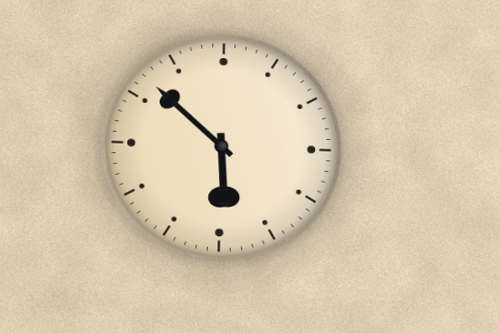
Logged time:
5,52
